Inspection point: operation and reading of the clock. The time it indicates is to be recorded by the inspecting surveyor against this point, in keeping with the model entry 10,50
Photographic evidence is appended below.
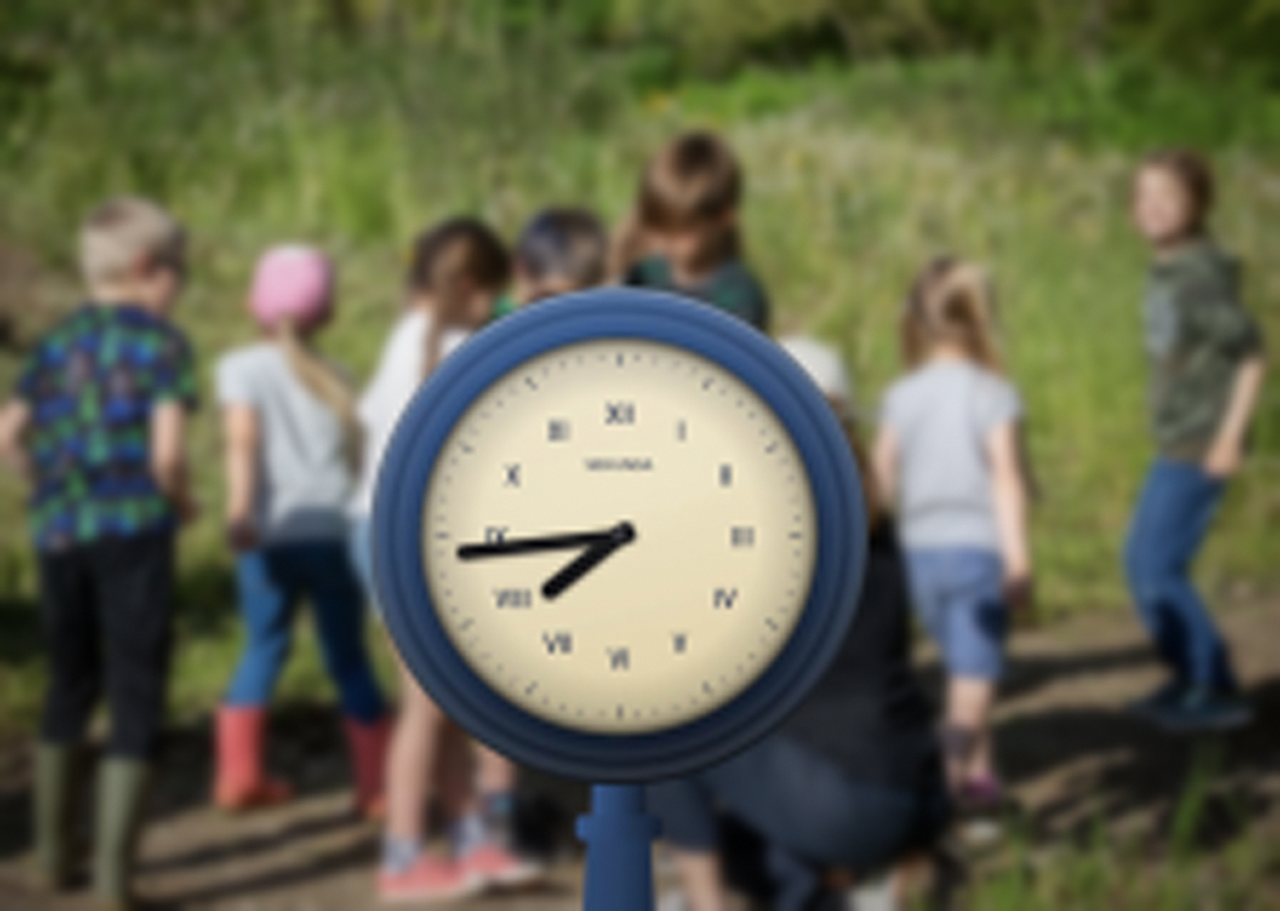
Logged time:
7,44
